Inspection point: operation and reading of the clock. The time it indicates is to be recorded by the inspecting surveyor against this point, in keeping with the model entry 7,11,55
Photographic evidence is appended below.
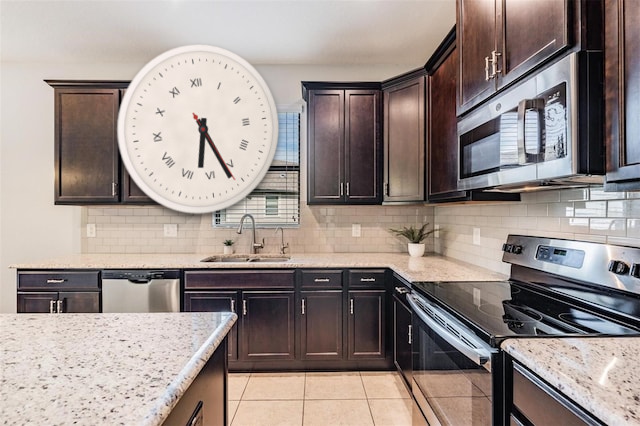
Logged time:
6,26,26
